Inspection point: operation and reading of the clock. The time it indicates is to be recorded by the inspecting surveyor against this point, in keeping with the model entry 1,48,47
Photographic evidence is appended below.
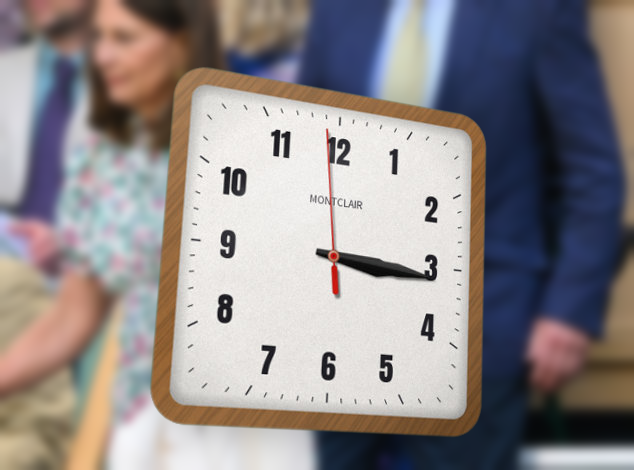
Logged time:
3,15,59
